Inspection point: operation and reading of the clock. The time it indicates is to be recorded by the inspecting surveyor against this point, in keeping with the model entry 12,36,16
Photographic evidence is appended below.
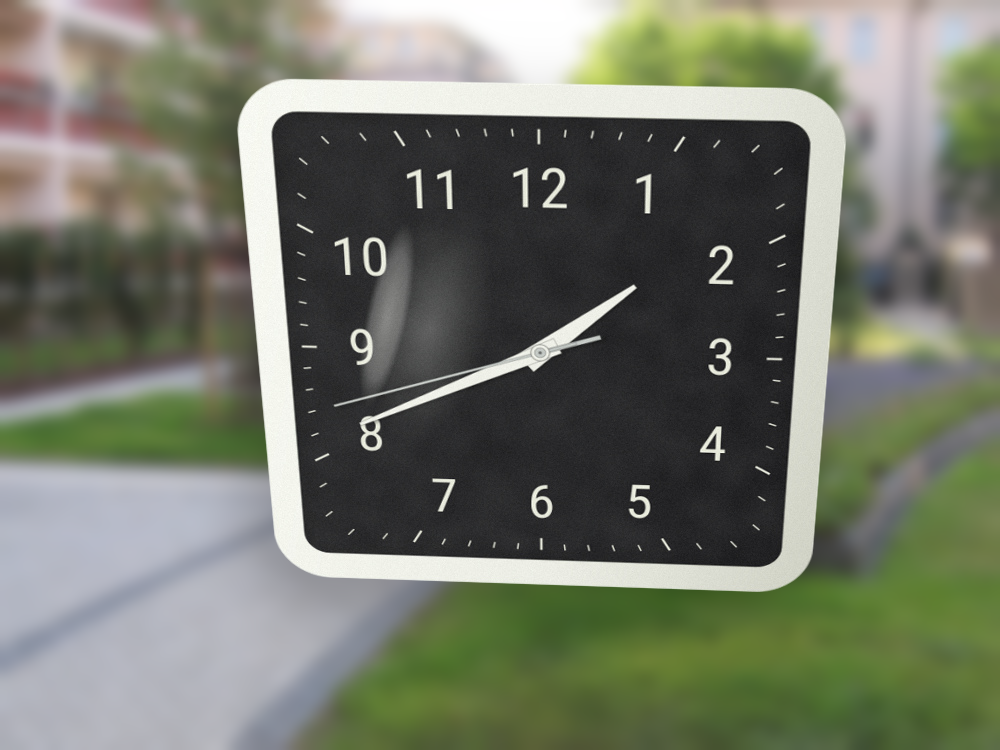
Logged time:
1,40,42
